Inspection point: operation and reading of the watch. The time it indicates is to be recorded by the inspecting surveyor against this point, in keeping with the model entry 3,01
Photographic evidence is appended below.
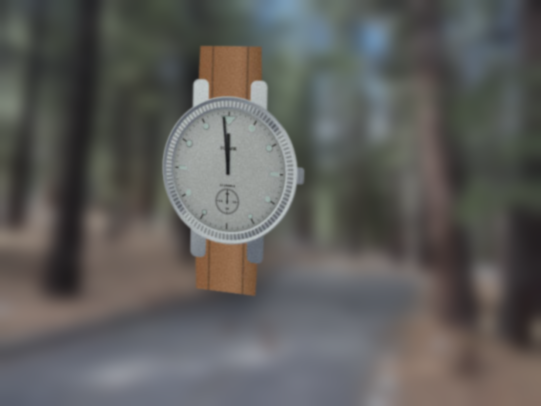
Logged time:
11,59
